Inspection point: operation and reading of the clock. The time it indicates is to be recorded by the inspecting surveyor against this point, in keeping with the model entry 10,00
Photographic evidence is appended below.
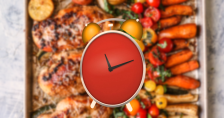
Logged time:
11,12
